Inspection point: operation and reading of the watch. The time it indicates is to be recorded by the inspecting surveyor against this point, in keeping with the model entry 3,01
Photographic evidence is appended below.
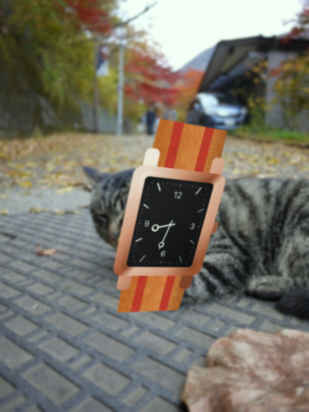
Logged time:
8,32
